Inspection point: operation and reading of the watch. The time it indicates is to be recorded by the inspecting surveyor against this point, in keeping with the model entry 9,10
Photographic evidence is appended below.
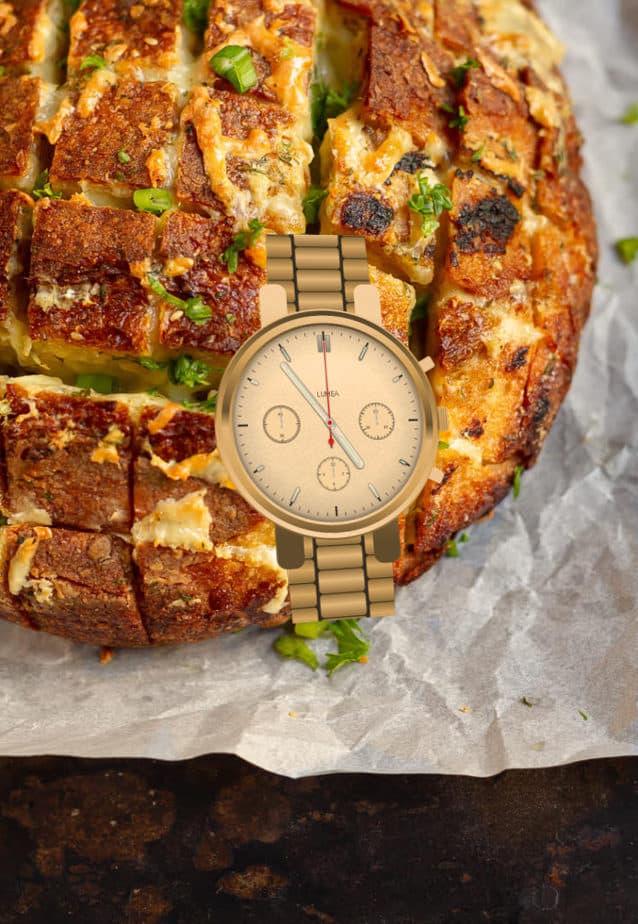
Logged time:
4,54
